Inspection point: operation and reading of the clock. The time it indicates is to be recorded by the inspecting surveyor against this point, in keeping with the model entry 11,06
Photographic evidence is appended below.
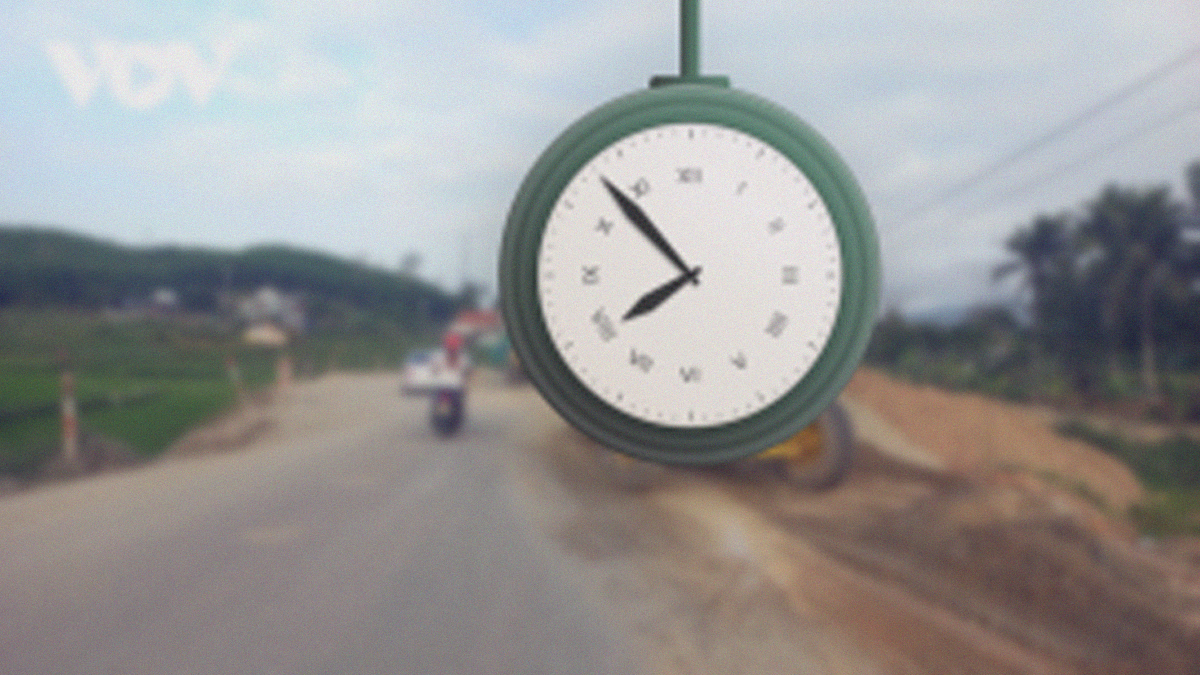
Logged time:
7,53
